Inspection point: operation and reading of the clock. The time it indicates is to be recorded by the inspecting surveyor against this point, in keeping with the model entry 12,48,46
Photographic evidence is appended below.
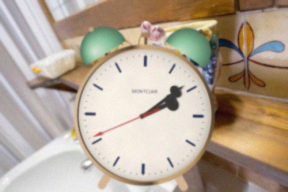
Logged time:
2,08,41
